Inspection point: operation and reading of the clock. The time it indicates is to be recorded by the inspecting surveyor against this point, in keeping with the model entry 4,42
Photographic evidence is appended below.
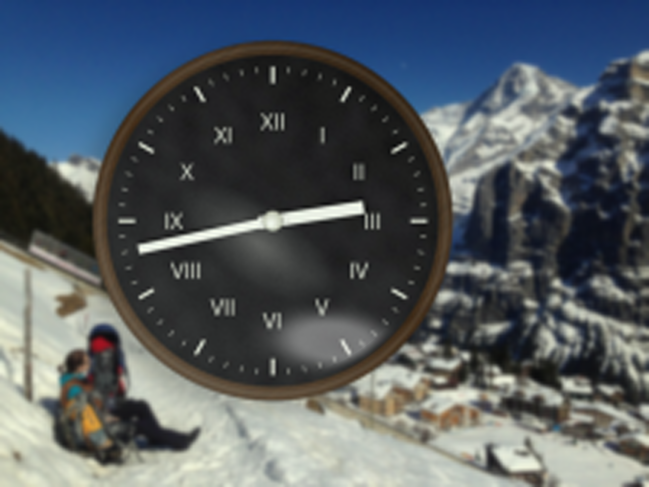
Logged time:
2,43
